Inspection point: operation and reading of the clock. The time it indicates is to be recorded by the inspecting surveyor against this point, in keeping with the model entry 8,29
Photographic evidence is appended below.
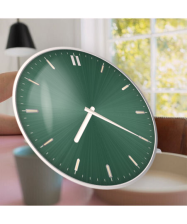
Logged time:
7,20
